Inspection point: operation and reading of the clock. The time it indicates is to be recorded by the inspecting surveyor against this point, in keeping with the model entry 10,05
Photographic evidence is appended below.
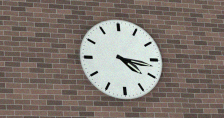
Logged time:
4,17
